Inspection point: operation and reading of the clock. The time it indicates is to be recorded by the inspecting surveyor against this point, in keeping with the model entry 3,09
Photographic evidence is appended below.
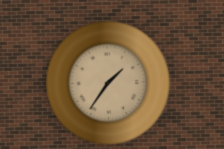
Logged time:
1,36
